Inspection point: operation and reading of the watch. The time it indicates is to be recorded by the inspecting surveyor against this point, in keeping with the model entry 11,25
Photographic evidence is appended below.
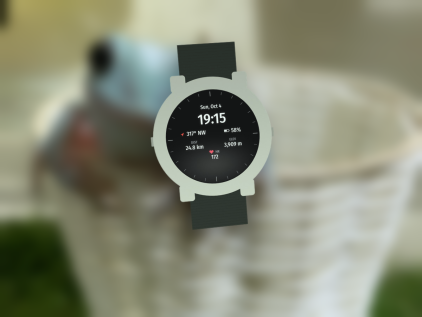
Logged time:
19,15
